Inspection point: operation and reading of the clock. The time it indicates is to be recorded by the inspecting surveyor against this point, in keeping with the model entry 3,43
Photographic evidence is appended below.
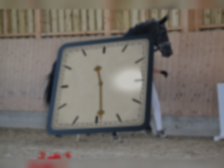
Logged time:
11,29
